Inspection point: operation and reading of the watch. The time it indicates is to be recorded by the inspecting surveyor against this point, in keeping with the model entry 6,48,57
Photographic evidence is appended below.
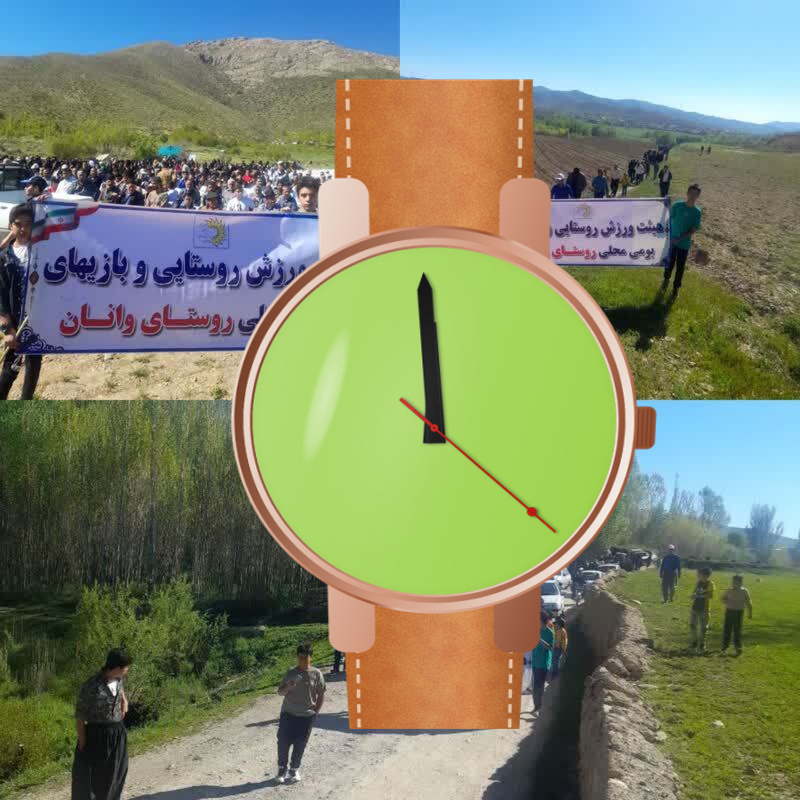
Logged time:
11,59,22
